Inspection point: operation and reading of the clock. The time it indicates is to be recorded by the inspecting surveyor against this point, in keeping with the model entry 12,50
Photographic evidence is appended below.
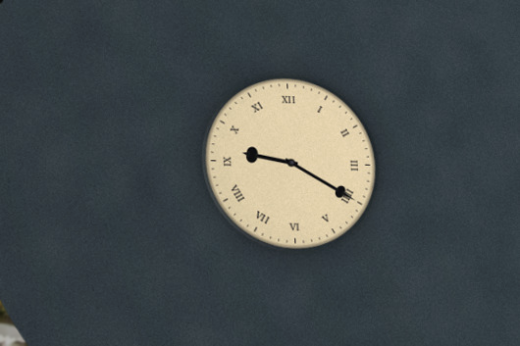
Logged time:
9,20
